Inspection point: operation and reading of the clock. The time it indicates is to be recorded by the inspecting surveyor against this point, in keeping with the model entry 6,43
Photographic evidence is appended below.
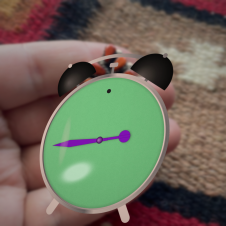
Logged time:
2,44
